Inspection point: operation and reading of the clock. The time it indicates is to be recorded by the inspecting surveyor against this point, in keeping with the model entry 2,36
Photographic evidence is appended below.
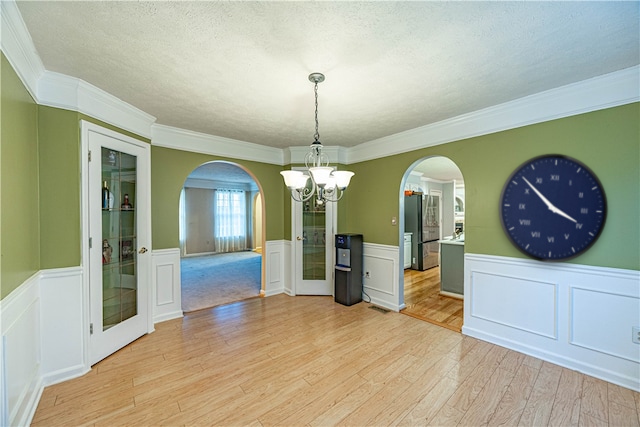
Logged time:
3,52
